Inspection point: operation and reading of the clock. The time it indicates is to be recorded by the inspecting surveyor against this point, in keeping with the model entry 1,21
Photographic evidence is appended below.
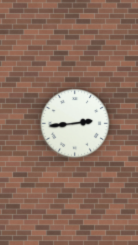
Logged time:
2,44
